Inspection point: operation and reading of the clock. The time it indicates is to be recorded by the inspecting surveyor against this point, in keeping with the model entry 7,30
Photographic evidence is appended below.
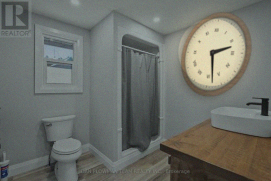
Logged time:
2,28
